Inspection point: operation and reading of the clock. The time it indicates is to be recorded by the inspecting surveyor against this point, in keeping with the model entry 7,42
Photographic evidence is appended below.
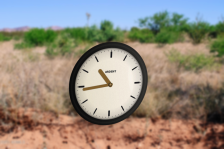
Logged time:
10,44
